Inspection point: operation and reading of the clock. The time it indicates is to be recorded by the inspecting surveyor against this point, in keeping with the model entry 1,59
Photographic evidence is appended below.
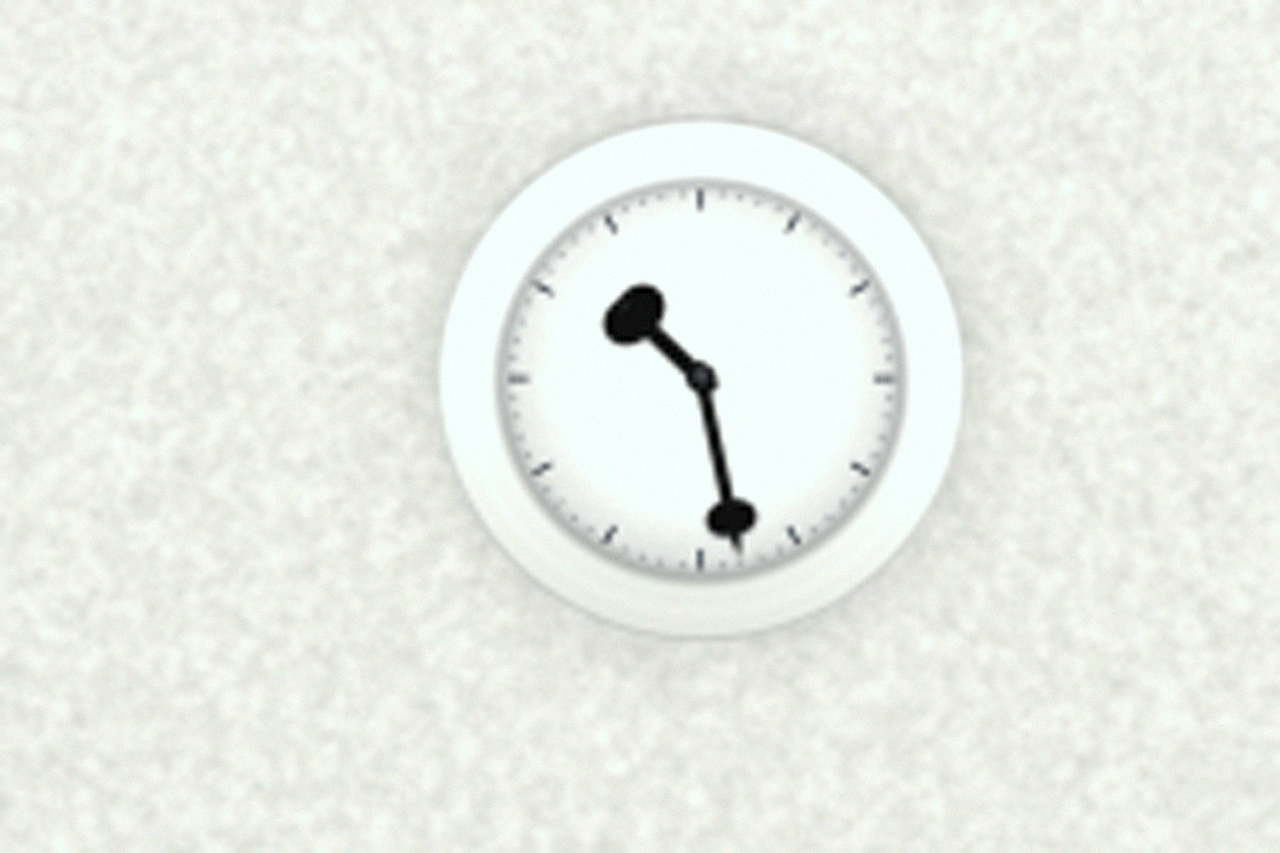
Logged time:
10,28
